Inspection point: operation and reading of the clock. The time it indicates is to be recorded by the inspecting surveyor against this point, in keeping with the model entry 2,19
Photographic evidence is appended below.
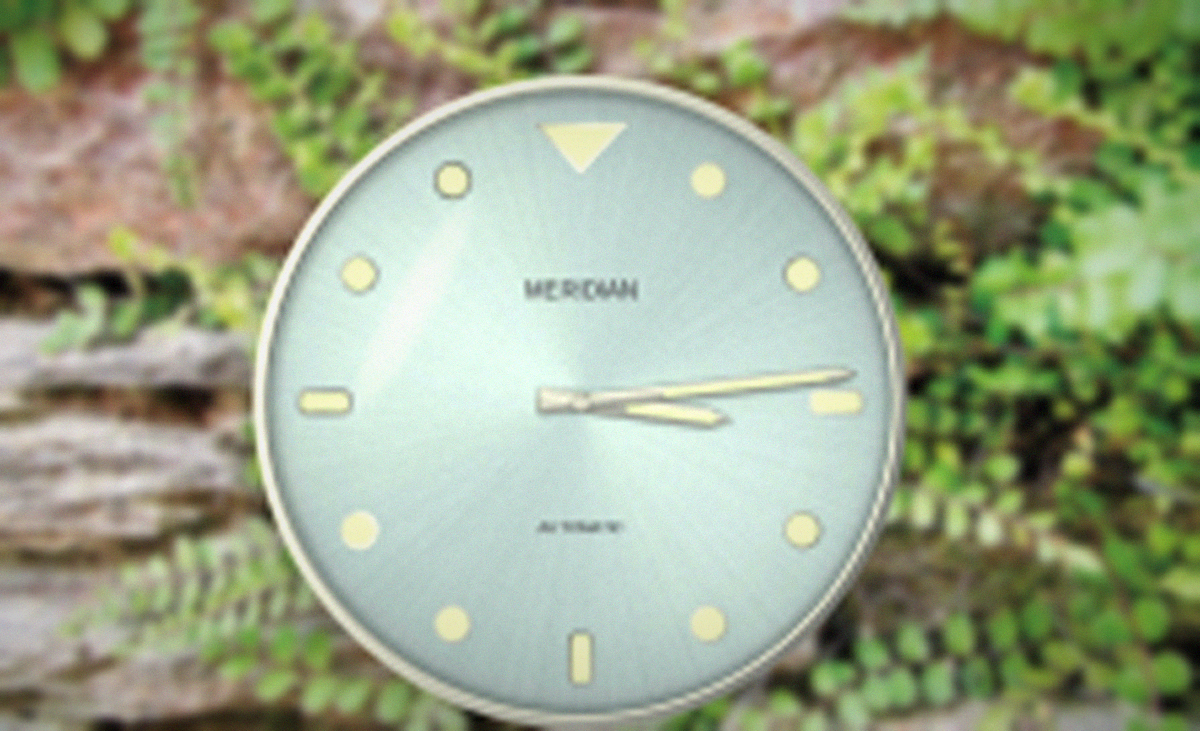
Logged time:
3,14
